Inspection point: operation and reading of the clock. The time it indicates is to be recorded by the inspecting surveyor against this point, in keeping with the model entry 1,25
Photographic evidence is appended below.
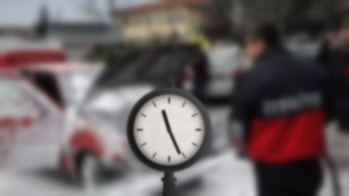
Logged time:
11,26
